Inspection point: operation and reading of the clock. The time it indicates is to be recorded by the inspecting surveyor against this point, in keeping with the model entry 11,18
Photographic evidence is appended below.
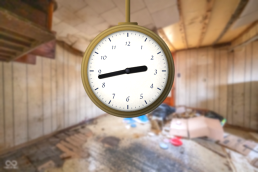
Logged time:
2,43
